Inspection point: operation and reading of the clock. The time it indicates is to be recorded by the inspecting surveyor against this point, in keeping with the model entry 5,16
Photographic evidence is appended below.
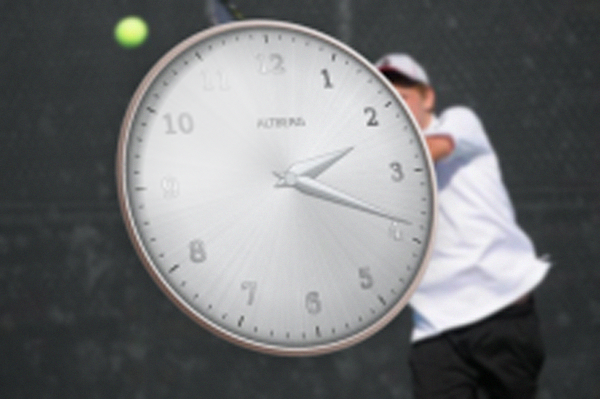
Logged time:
2,19
